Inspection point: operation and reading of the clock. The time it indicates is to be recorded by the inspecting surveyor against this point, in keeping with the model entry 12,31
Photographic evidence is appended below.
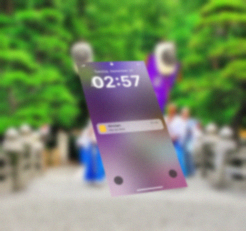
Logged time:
2,57
